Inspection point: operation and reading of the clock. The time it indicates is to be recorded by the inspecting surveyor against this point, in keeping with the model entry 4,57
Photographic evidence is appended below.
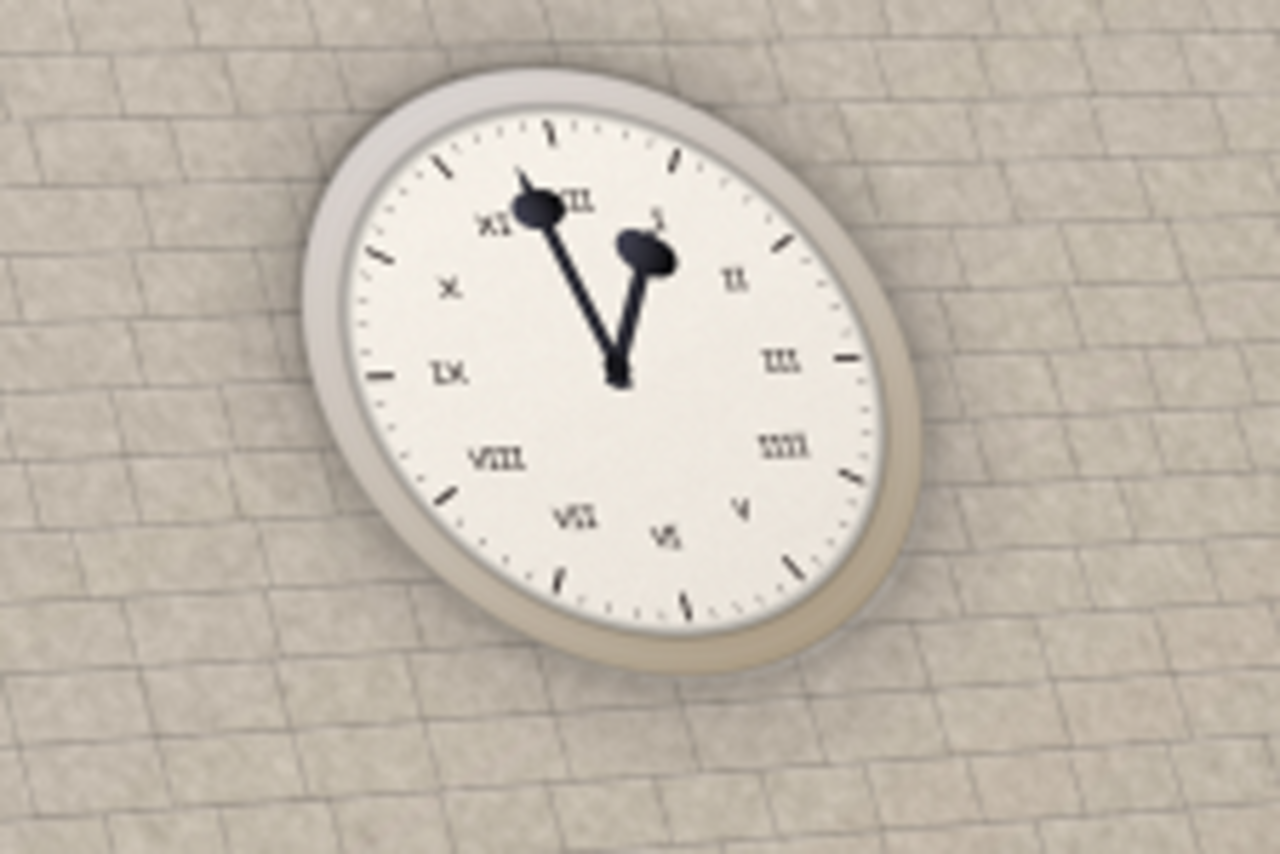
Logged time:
12,58
